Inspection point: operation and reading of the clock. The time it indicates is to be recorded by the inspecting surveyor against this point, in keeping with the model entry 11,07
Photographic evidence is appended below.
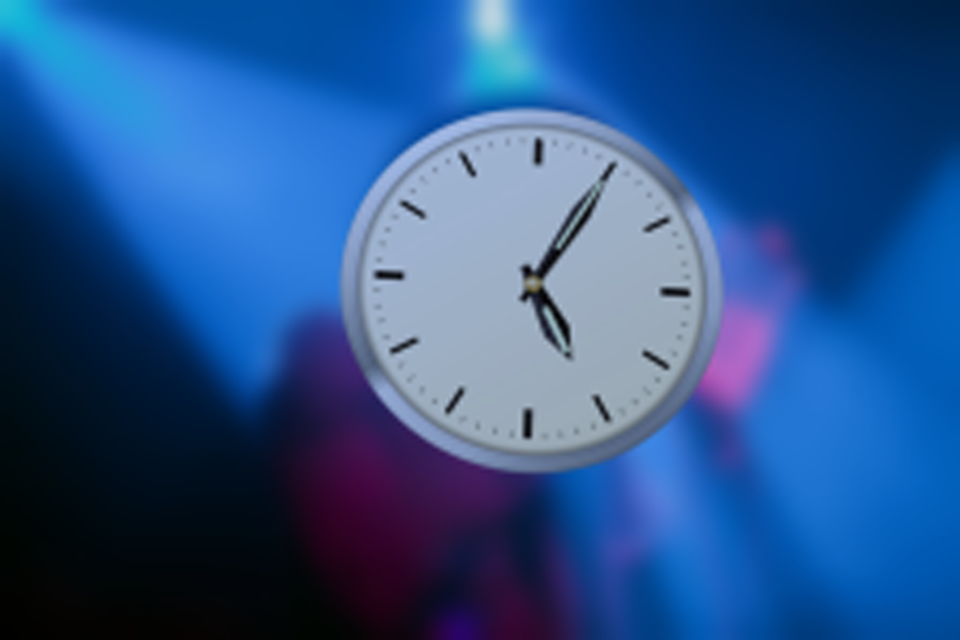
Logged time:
5,05
